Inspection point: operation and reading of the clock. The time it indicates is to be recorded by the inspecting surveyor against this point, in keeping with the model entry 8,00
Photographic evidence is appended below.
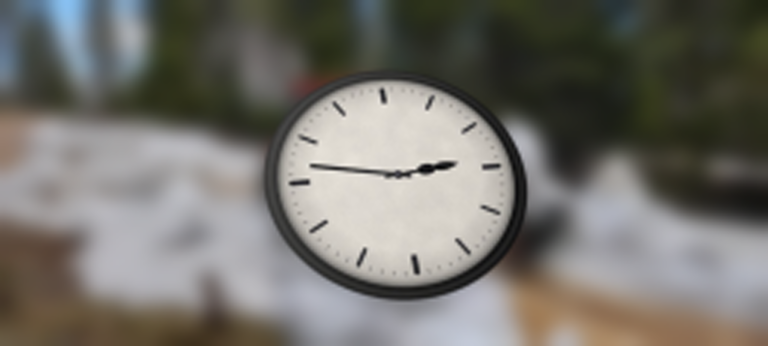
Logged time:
2,47
